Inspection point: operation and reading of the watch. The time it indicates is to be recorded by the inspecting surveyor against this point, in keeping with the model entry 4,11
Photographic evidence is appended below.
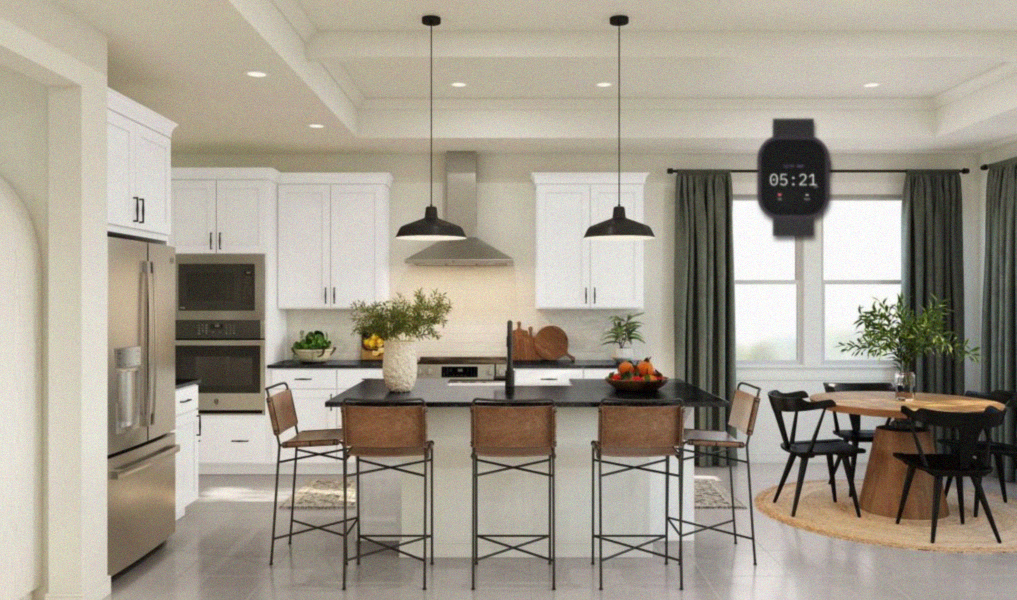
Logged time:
5,21
